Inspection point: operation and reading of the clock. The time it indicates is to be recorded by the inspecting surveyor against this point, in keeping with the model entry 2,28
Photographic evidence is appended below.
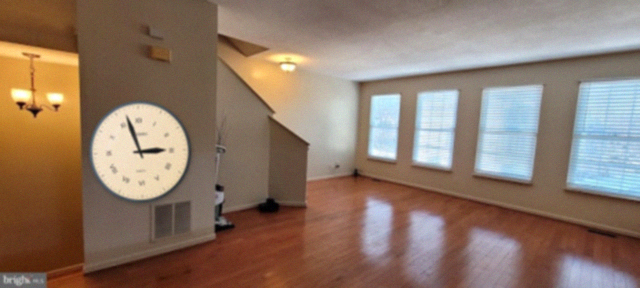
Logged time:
2,57
